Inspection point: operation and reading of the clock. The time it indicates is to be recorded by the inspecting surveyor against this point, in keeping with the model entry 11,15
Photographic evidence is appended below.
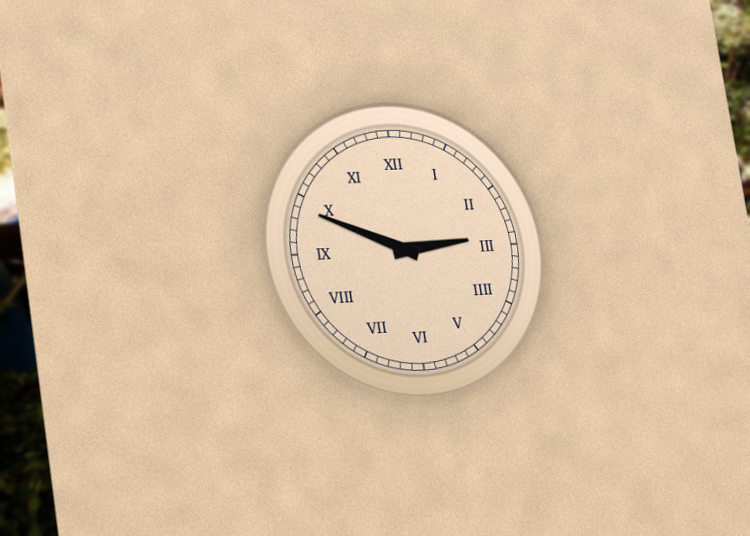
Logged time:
2,49
